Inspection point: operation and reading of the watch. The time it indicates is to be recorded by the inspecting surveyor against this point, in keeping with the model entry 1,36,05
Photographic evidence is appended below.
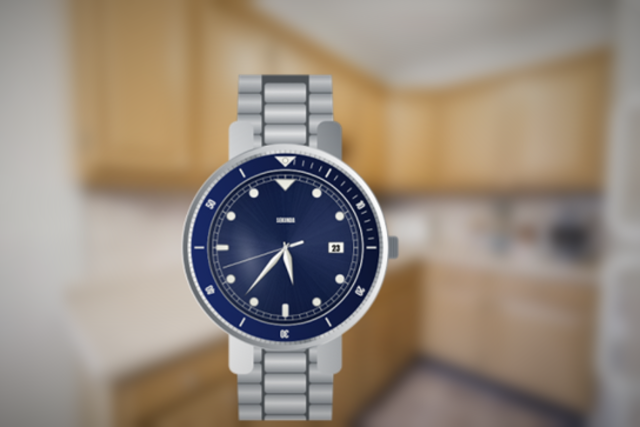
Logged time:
5,36,42
